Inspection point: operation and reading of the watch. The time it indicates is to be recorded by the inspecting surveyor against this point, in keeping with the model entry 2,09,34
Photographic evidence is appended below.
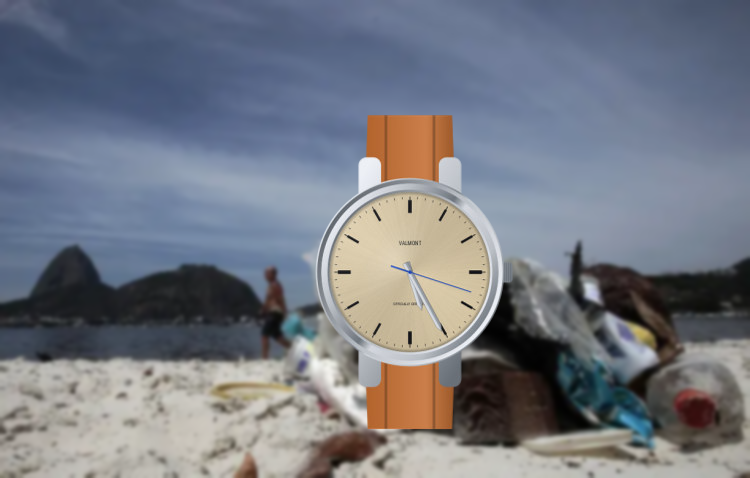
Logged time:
5,25,18
